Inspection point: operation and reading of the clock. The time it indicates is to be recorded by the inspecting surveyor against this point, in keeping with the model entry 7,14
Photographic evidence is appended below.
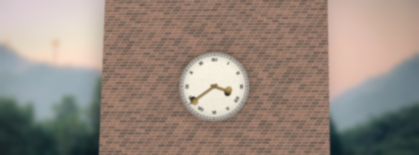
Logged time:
3,39
